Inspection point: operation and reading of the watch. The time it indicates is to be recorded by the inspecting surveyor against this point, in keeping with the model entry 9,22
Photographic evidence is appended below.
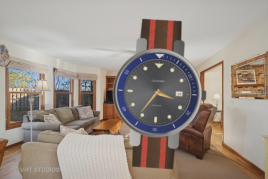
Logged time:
3,36
